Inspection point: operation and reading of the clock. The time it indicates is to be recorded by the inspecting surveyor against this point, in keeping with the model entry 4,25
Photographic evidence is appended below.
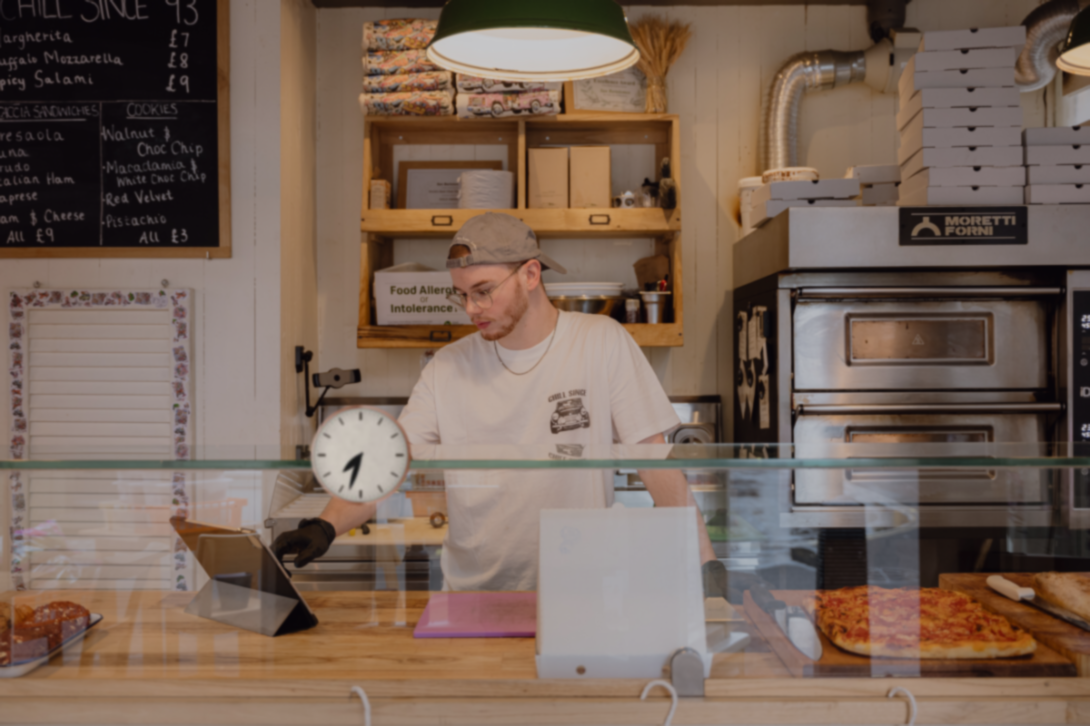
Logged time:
7,33
